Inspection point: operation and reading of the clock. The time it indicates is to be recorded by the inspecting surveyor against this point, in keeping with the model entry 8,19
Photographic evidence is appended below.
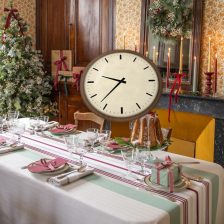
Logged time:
9,37
